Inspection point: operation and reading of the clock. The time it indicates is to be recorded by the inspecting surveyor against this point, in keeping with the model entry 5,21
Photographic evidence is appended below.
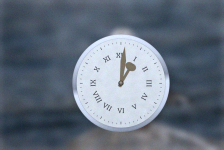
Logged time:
1,01
